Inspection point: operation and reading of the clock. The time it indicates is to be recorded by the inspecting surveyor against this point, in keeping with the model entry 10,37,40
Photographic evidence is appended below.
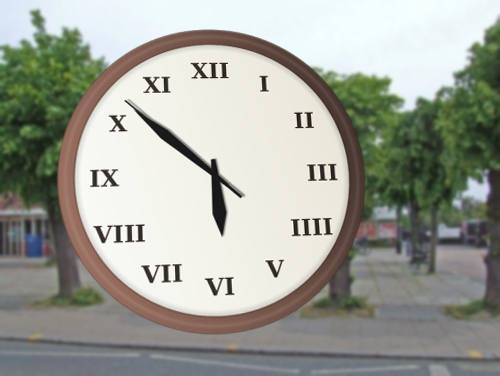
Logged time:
5,51,52
